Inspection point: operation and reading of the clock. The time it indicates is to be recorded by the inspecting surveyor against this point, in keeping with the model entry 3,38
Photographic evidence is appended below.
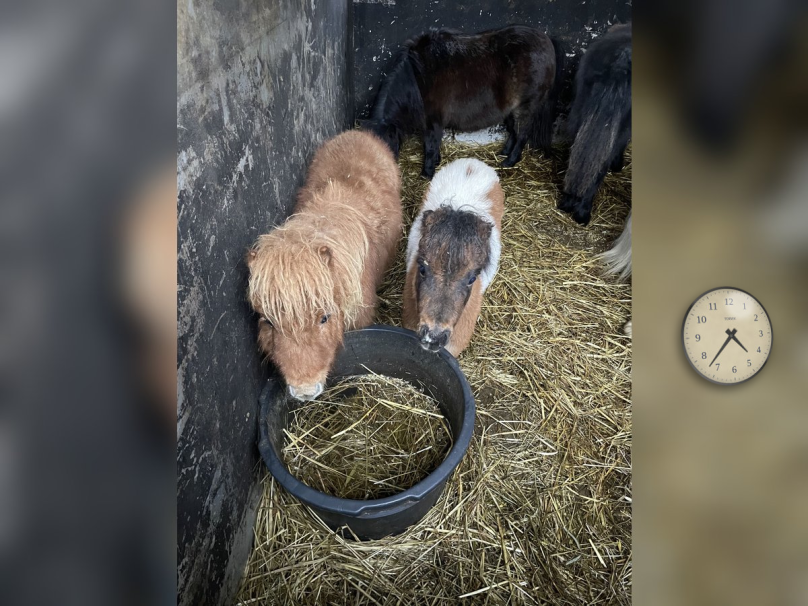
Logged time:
4,37
